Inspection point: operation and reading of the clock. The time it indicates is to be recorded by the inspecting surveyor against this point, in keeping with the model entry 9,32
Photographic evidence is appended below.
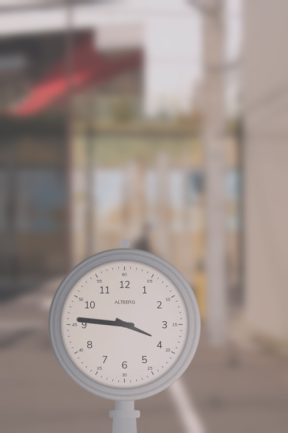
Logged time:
3,46
